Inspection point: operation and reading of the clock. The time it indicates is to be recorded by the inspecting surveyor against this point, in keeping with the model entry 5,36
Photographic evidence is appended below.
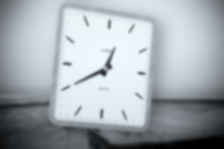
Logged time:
12,40
